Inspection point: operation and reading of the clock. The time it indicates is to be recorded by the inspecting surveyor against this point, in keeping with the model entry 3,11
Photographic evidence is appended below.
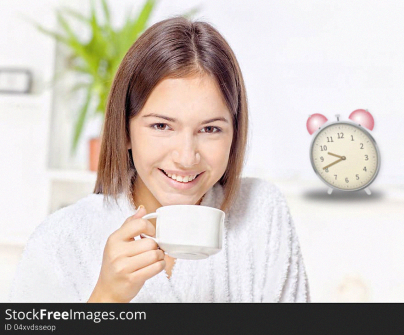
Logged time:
9,41
